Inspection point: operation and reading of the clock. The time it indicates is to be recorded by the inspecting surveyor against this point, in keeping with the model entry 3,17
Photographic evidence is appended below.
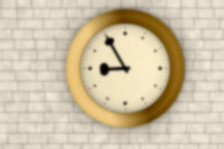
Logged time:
8,55
